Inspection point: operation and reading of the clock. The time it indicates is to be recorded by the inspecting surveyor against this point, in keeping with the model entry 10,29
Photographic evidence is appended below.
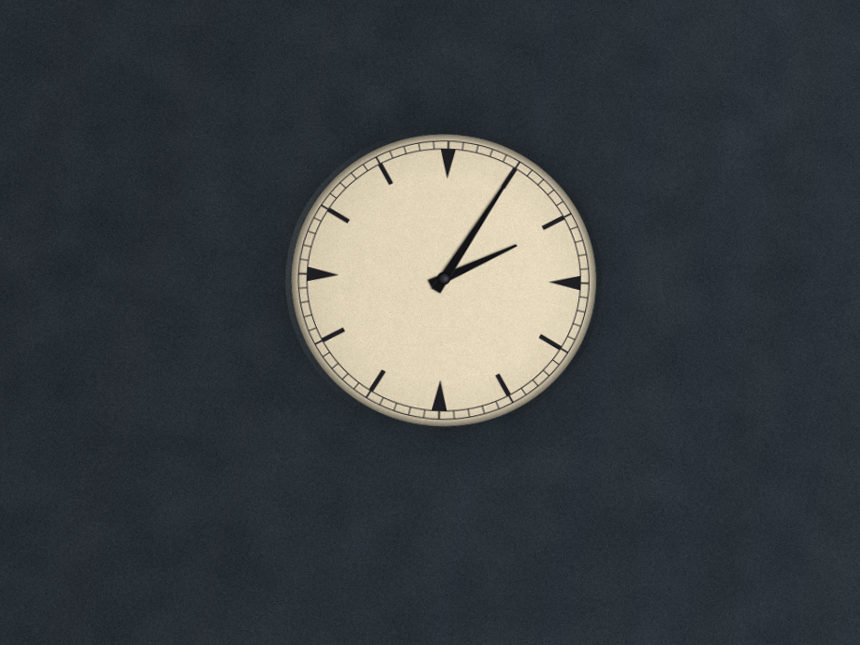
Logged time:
2,05
